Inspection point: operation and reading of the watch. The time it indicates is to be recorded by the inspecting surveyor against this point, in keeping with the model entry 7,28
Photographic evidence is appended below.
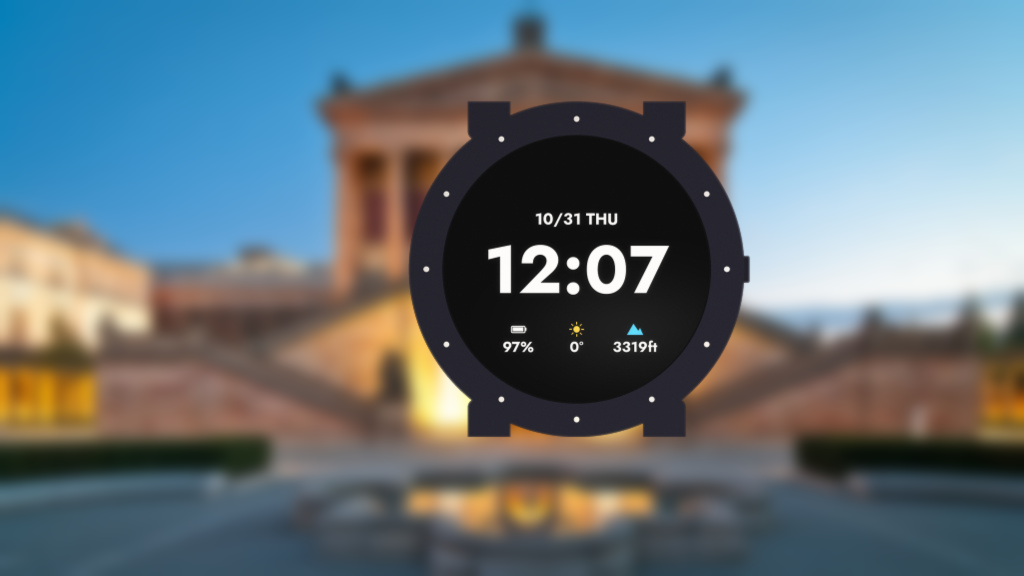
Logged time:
12,07
